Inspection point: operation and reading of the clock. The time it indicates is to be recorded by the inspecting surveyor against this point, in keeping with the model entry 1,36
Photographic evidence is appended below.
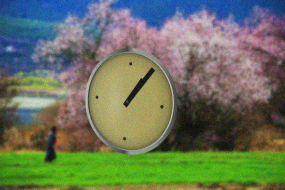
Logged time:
1,06
